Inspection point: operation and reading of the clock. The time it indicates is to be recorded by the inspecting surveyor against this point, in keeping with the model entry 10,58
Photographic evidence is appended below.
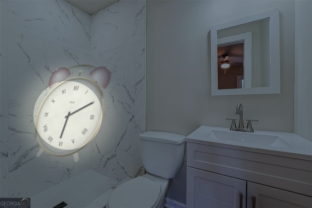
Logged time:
6,10
